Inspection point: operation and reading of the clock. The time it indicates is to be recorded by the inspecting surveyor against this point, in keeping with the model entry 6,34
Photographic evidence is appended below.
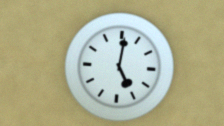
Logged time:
5,01
